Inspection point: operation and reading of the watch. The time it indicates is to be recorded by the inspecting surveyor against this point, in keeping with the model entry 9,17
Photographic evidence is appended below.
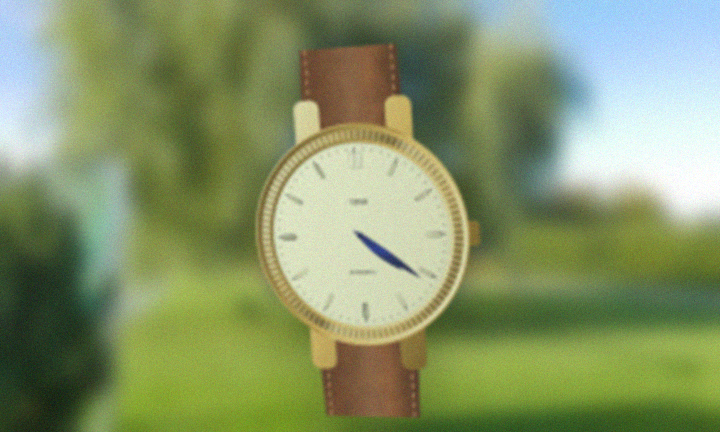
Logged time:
4,21
